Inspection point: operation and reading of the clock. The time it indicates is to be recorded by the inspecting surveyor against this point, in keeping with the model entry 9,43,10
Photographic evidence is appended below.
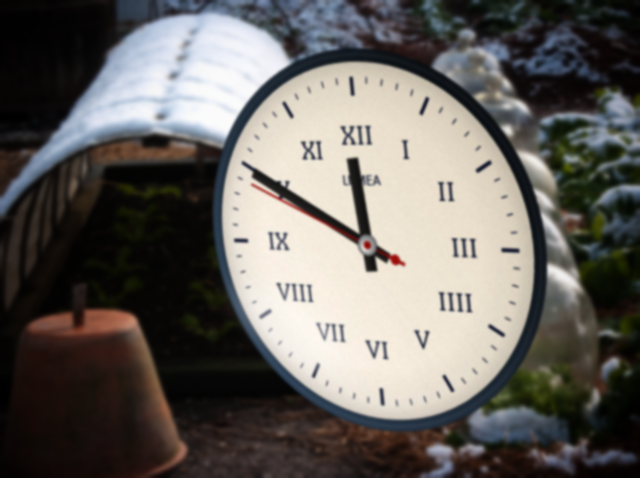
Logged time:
11,49,49
